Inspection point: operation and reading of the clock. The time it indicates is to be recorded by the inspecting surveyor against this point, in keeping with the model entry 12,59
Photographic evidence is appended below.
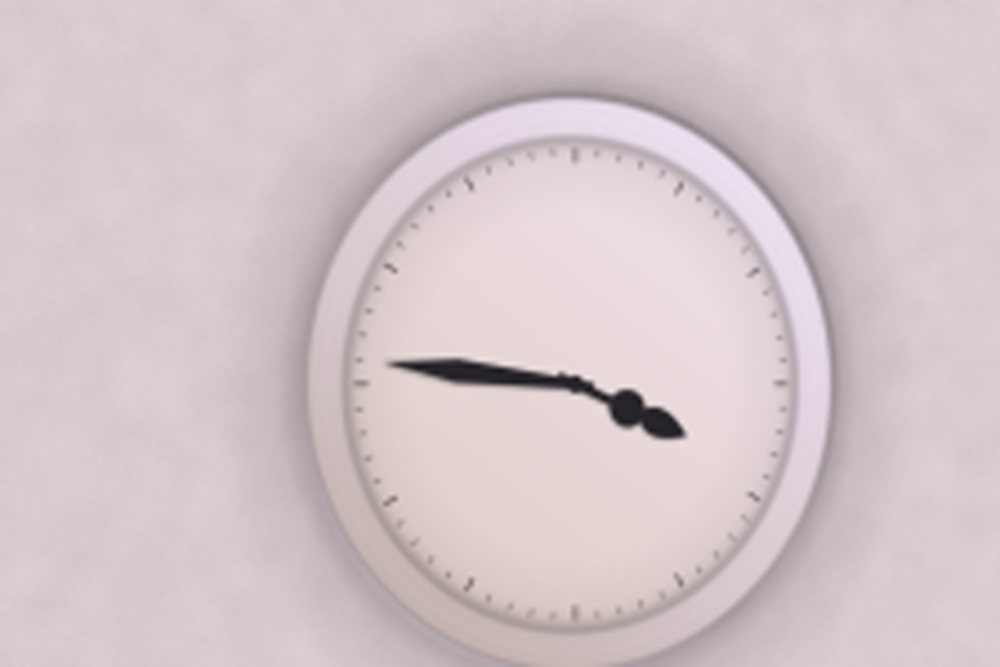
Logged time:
3,46
